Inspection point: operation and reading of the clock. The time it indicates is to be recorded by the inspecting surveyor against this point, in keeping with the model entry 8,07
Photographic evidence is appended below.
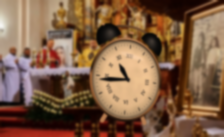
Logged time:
10,44
